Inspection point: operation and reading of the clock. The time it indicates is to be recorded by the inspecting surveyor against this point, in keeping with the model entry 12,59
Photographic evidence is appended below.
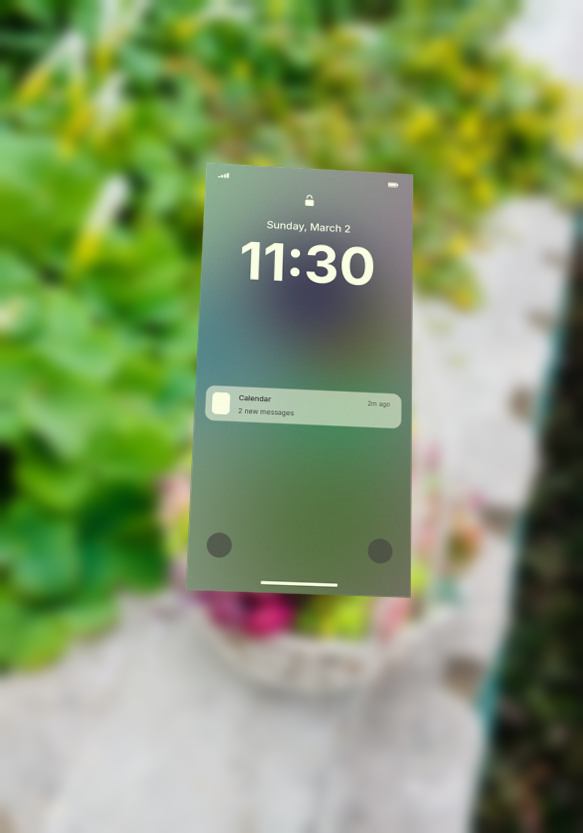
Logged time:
11,30
